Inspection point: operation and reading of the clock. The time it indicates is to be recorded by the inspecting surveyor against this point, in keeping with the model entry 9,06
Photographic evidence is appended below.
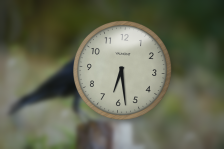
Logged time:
6,28
